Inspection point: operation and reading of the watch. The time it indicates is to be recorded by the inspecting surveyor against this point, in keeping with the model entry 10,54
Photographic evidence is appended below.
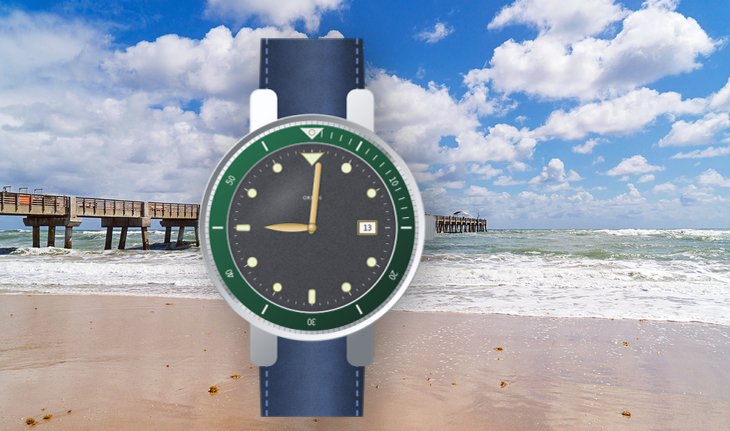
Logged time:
9,01
